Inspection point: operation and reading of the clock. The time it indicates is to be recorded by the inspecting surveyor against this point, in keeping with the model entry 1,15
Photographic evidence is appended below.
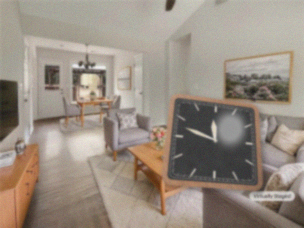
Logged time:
11,48
